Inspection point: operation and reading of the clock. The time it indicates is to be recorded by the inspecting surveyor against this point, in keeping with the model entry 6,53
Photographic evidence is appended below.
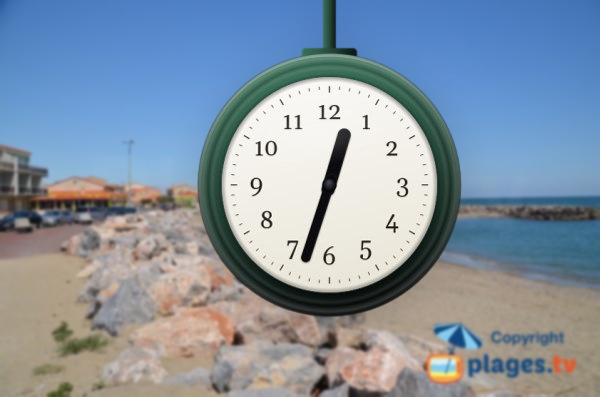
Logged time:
12,33
